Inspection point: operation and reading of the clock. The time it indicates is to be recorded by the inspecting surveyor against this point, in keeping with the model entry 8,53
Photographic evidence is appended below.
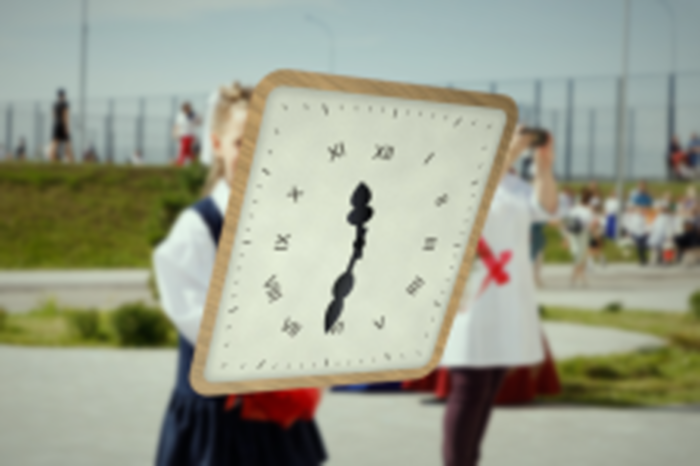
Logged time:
11,31
